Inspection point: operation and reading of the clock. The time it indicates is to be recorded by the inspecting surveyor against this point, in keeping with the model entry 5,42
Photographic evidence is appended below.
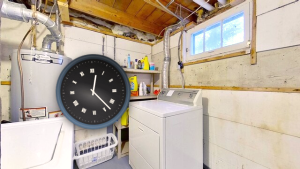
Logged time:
12,23
